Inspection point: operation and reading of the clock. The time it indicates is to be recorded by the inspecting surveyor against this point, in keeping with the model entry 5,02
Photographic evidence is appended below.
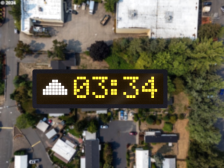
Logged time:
3,34
